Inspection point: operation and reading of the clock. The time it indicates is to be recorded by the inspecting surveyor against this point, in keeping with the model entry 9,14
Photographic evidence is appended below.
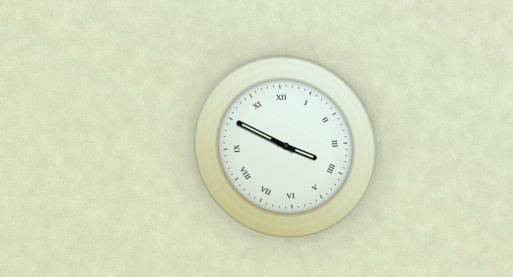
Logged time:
3,50
